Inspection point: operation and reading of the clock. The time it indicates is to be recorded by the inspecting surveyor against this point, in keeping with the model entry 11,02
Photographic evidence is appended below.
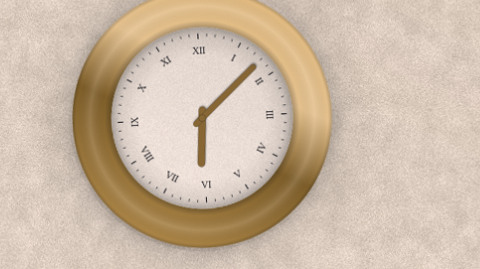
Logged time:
6,08
